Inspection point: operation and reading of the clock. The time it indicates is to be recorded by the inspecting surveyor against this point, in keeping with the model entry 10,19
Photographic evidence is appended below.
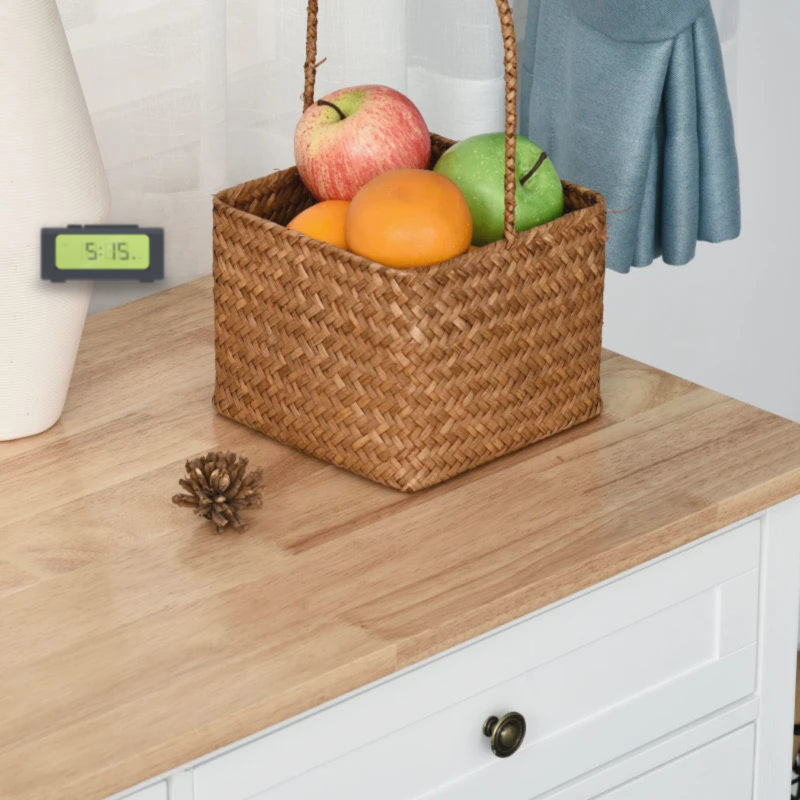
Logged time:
5,15
